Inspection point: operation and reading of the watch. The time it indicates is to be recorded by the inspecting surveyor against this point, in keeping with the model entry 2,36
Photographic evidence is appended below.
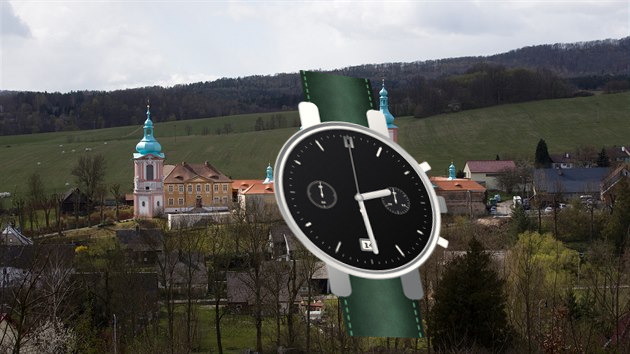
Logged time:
2,29
